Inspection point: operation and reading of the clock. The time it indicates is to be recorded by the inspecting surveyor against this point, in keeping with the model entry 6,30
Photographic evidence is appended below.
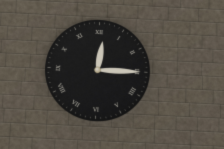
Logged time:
12,15
